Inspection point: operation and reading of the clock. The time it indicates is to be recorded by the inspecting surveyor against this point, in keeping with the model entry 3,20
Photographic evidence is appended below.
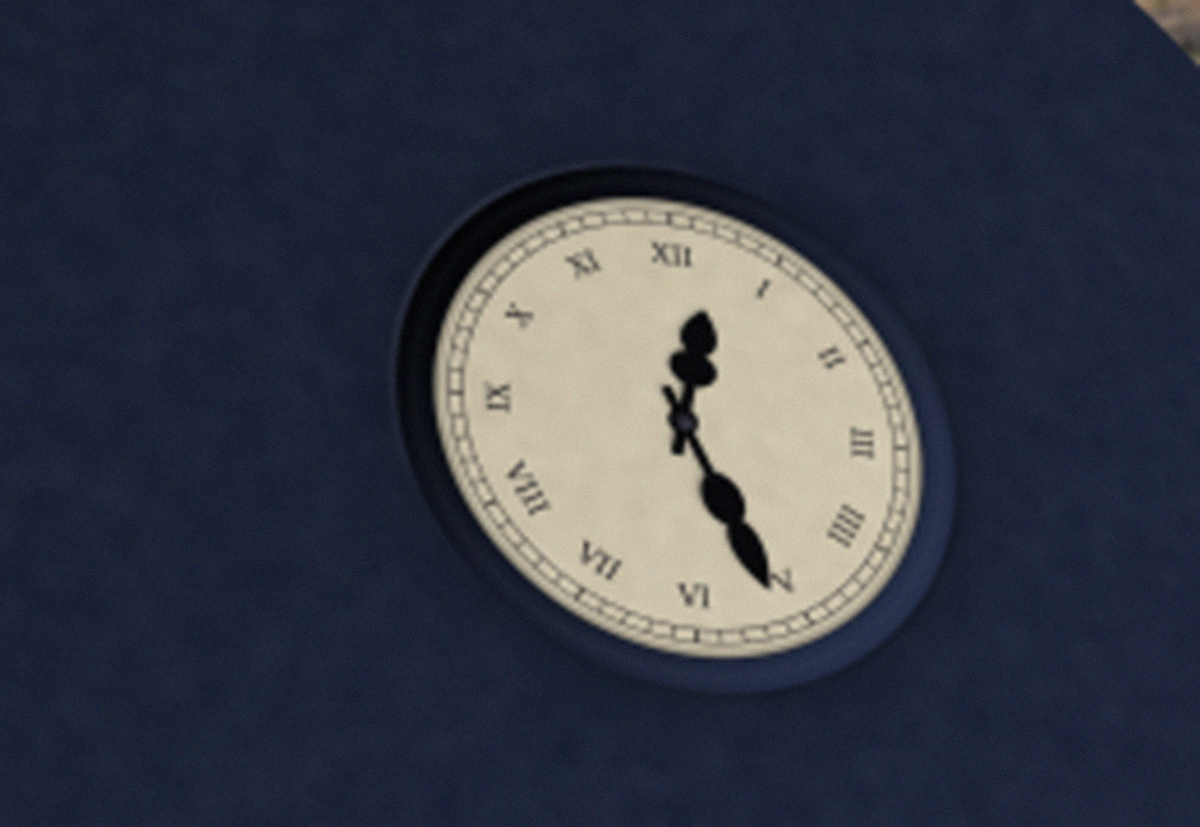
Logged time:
12,26
